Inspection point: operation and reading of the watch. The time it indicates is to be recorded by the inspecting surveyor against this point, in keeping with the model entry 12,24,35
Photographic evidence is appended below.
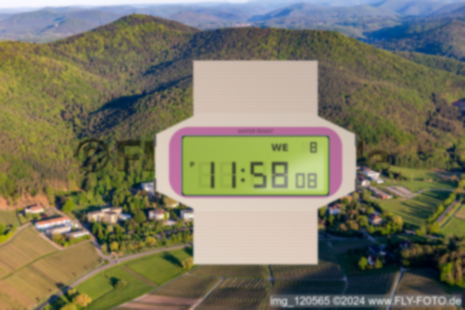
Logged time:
11,58,08
